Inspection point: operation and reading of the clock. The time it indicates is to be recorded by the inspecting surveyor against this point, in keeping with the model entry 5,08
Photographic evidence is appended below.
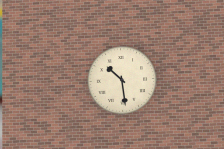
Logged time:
10,29
